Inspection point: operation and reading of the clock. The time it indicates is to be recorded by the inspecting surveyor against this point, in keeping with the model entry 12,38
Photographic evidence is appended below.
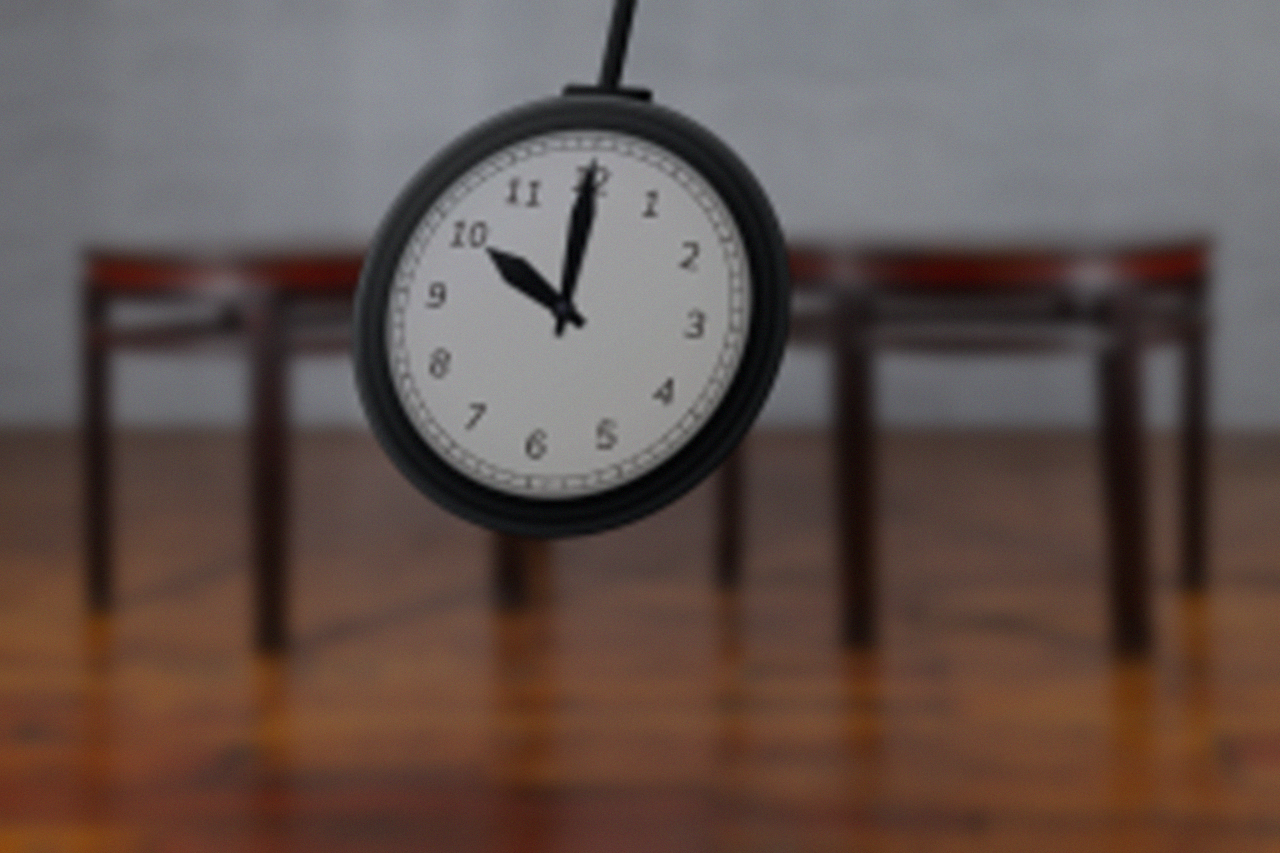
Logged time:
10,00
